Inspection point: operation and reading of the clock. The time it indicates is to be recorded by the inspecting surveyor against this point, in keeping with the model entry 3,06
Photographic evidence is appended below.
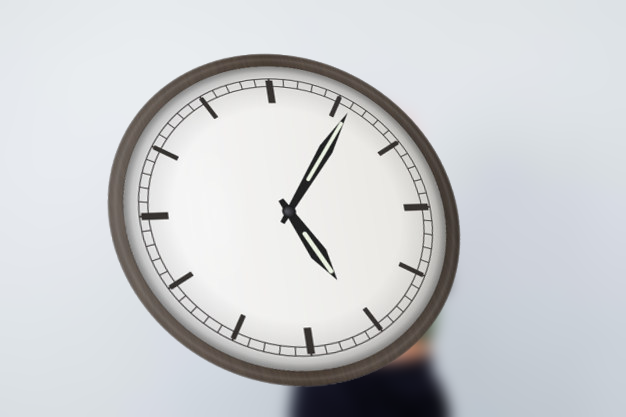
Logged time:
5,06
